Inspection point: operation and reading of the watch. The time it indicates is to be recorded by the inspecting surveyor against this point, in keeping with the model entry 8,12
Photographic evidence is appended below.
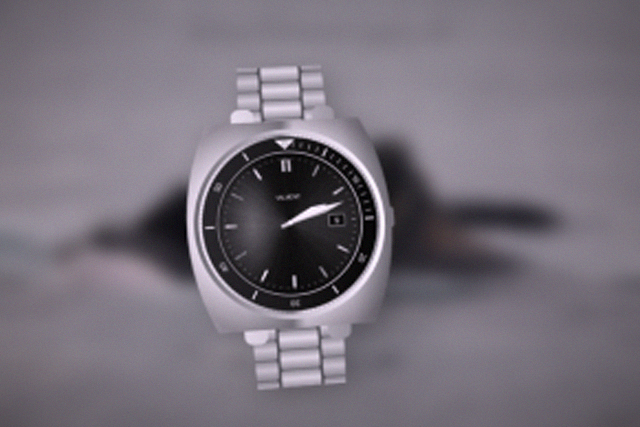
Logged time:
2,12
